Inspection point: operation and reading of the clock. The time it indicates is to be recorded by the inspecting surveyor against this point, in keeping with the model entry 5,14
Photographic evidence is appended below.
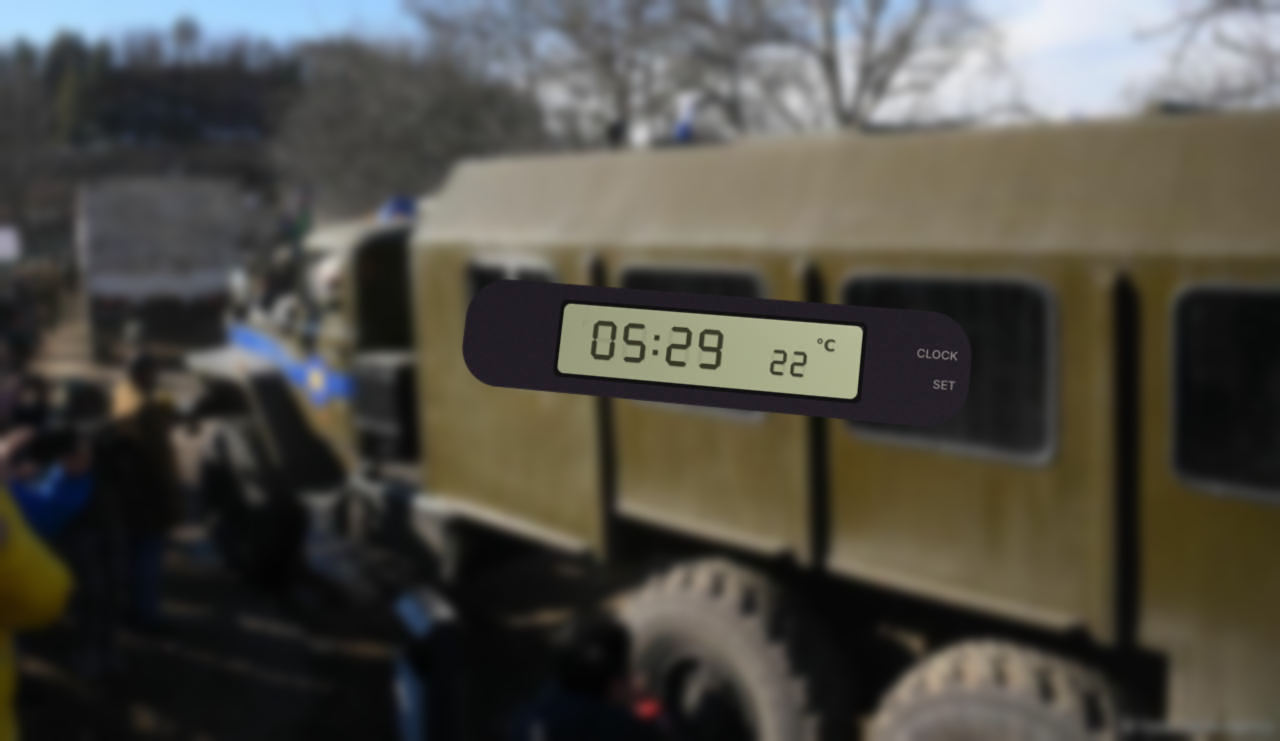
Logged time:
5,29
